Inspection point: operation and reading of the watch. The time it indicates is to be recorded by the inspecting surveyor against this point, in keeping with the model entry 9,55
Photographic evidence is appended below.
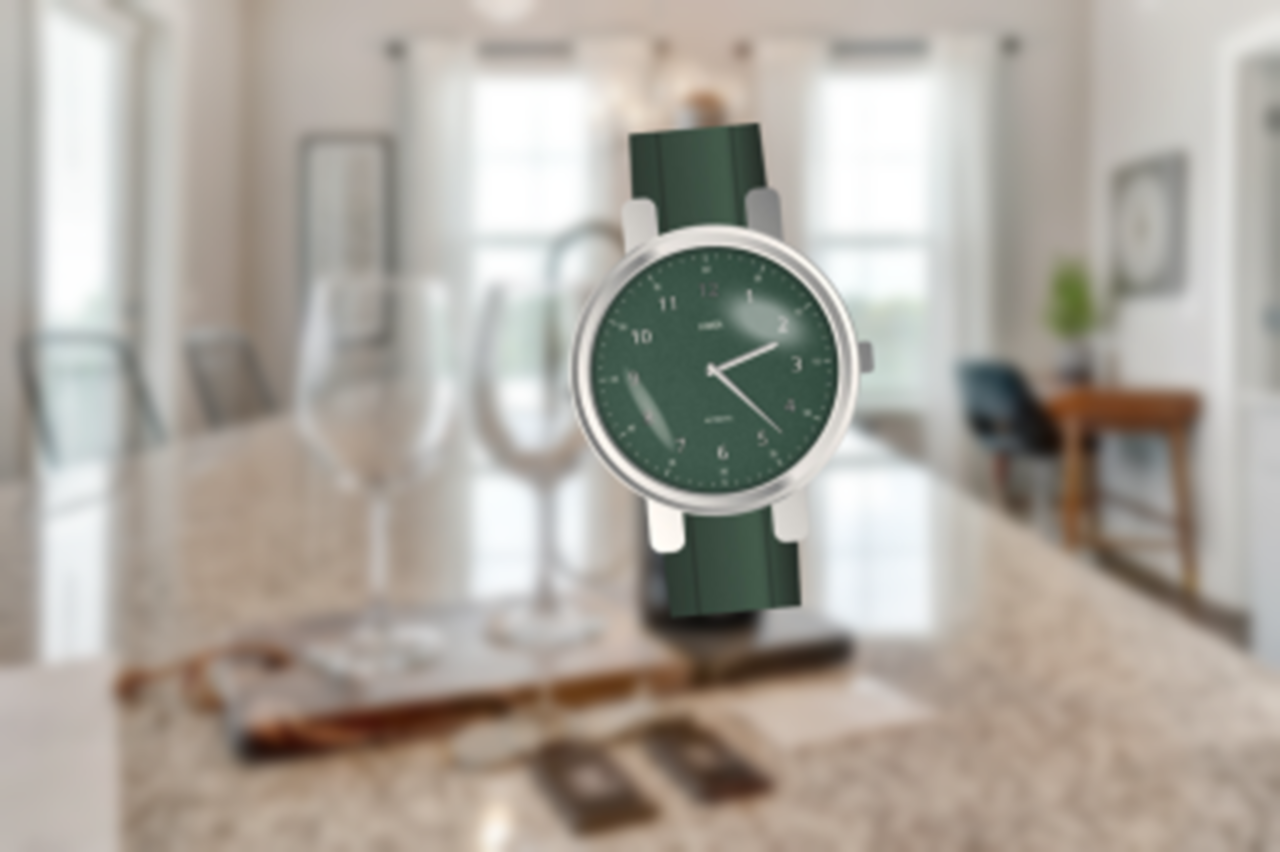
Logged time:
2,23
